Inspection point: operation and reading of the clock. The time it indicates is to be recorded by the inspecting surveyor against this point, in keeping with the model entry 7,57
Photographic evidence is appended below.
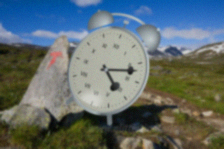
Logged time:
4,12
